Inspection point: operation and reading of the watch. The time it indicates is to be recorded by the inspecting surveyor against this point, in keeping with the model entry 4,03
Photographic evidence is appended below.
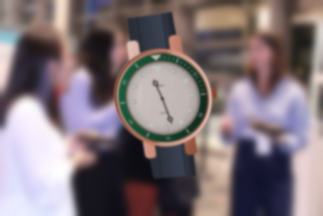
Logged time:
11,28
